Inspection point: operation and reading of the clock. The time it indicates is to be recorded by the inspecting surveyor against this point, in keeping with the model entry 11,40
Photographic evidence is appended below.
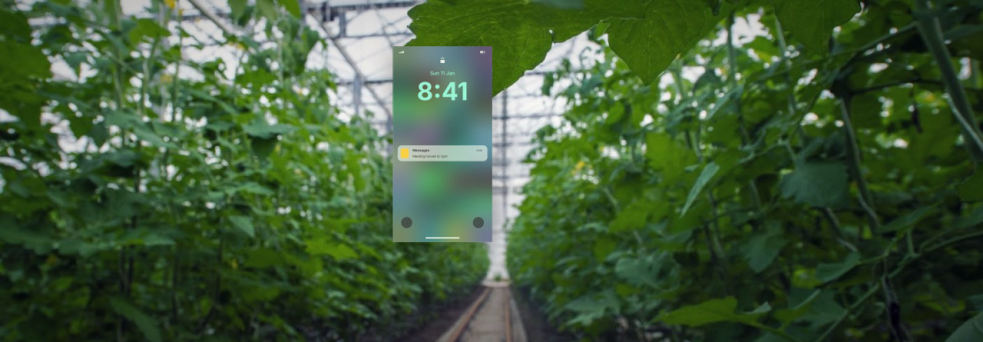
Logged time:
8,41
